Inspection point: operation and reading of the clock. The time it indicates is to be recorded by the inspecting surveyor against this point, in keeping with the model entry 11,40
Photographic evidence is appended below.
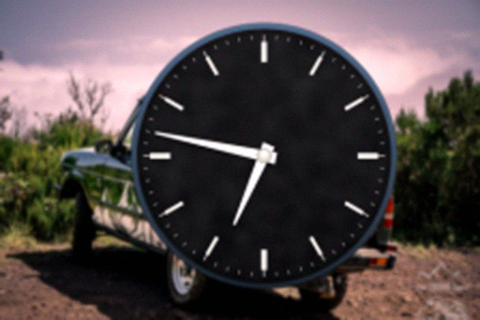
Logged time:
6,47
